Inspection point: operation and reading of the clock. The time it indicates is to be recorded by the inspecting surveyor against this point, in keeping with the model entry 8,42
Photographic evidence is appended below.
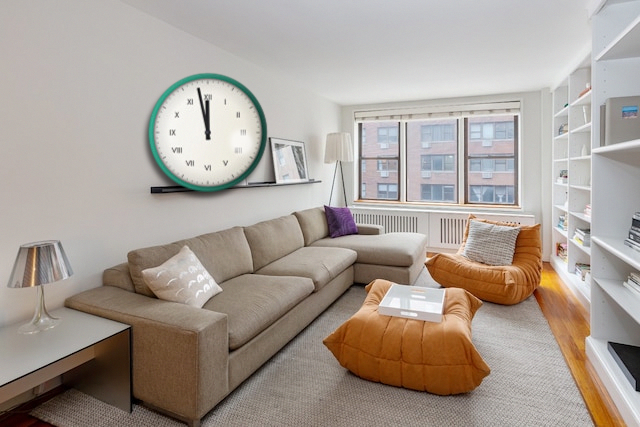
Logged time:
11,58
